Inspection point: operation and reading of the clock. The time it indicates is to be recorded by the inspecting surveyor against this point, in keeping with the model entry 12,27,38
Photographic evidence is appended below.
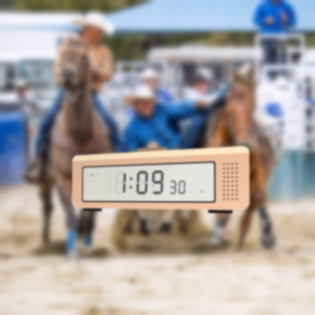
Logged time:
1,09,30
